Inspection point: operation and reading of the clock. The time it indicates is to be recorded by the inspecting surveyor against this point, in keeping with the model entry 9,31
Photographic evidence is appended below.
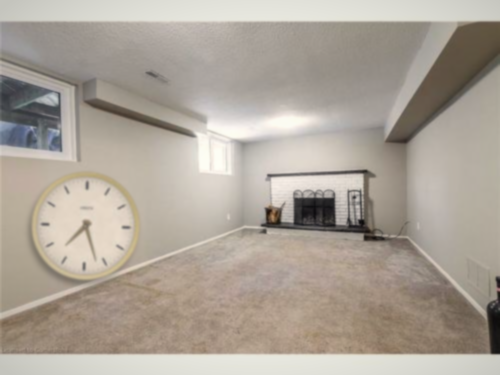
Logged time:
7,27
